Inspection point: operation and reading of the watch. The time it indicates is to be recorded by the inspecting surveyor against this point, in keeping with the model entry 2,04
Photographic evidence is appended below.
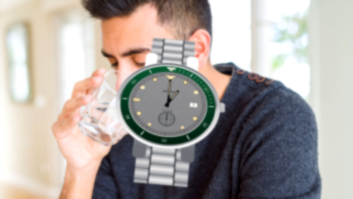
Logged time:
1,00
